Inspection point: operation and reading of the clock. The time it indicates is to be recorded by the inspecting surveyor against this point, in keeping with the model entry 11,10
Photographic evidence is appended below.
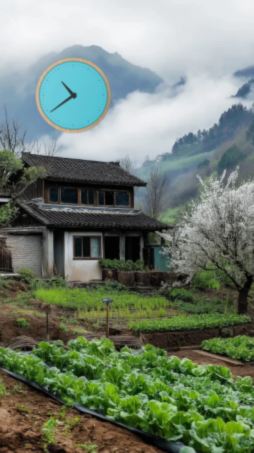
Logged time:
10,39
